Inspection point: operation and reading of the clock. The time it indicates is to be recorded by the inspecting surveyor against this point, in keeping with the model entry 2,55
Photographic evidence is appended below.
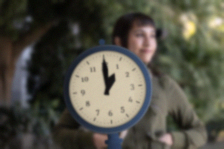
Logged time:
1,00
